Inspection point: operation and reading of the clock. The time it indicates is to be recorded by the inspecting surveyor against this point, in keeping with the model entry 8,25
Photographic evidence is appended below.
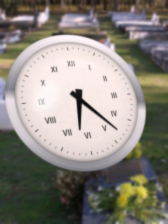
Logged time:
6,23
